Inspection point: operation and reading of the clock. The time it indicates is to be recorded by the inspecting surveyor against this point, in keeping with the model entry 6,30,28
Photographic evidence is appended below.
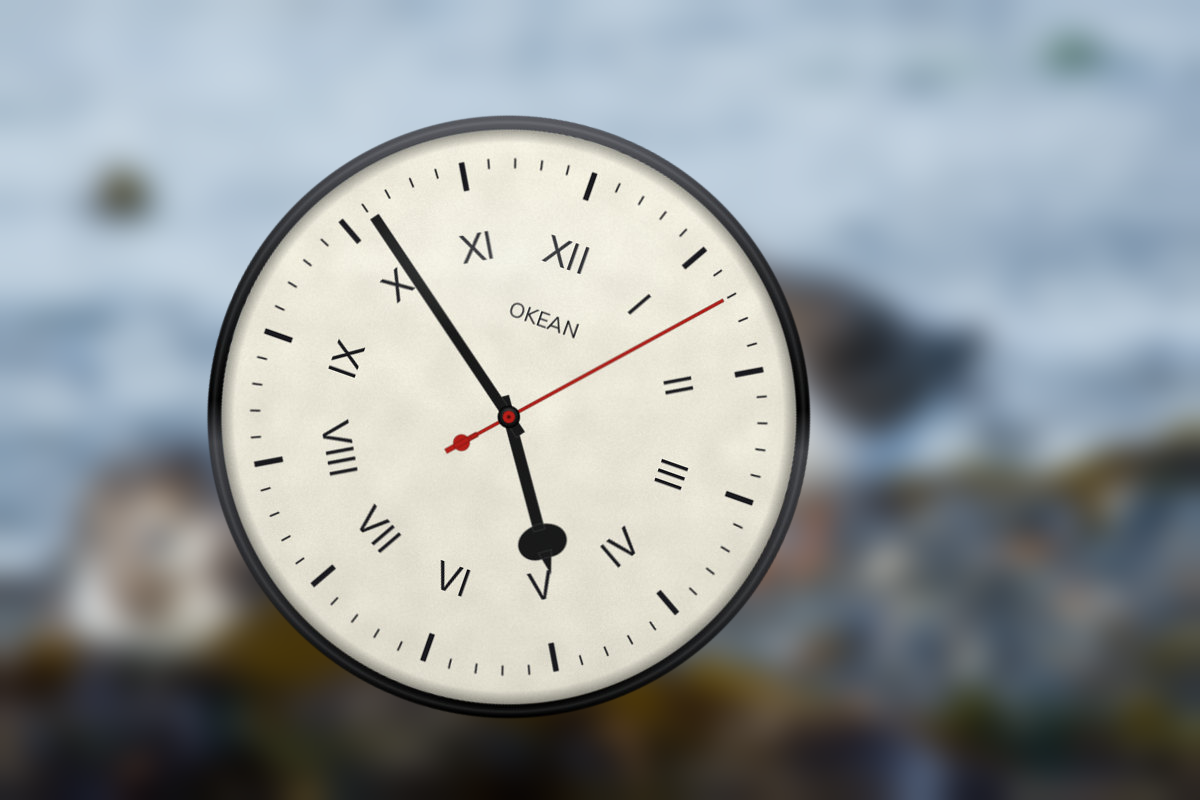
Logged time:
4,51,07
